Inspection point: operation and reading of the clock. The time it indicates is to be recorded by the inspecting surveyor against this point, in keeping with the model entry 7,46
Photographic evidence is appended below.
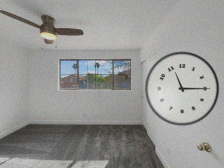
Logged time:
11,15
